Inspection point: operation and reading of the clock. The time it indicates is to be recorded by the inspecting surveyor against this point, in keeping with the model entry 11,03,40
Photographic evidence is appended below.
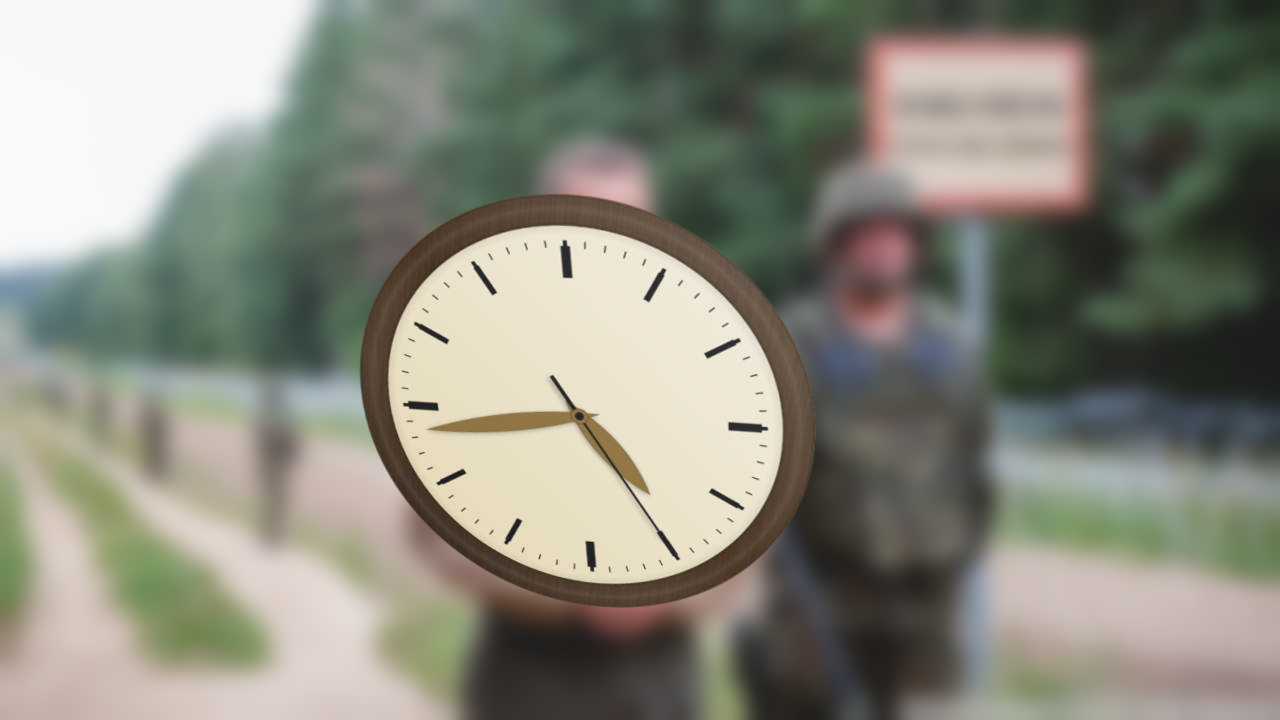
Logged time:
4,43,25
